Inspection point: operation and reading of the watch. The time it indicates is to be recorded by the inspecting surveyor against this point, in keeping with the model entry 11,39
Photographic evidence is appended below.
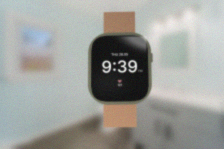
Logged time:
9,39
